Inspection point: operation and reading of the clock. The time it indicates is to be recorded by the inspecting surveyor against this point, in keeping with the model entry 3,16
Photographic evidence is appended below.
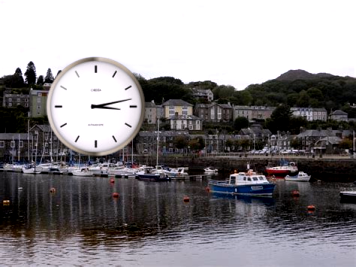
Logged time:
3,13
